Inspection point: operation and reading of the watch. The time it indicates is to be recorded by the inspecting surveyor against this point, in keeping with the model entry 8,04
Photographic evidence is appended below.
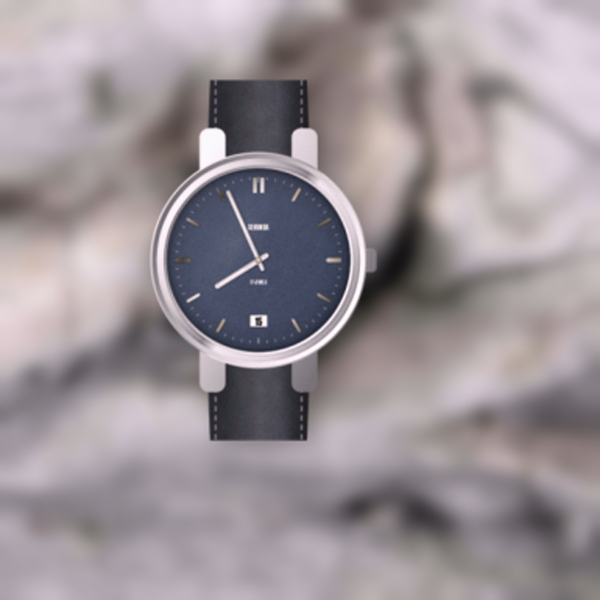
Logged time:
7,56
